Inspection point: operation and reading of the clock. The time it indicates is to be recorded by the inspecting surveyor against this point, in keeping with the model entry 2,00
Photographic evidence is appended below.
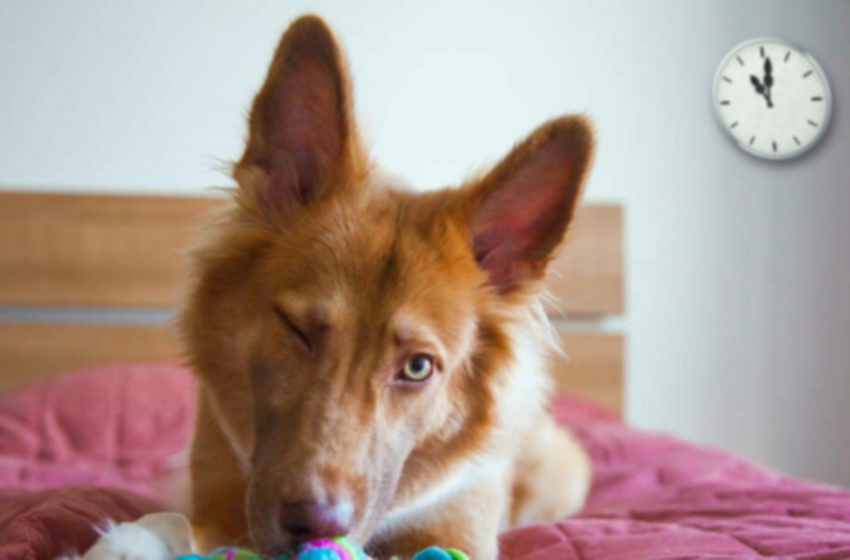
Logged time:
11,01
